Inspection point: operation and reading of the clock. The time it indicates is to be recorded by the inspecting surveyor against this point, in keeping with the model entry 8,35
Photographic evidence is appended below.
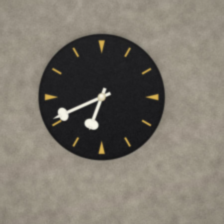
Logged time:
6,41
